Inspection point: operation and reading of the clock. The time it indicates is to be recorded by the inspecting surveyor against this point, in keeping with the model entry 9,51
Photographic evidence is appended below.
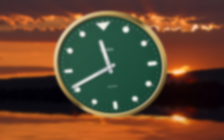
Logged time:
11,41
